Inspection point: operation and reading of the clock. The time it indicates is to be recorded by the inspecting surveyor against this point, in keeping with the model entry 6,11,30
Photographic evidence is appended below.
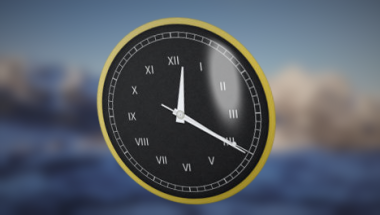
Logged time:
12,20,20
